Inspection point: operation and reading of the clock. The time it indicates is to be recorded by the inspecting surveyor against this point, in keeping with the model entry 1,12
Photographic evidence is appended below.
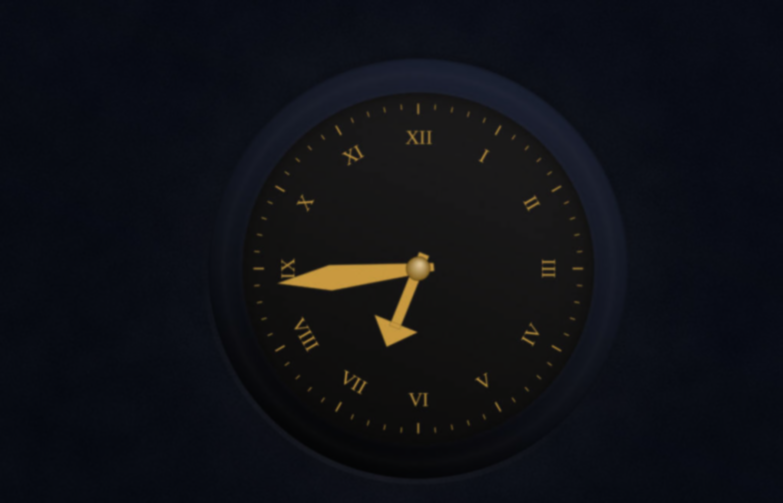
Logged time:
6,44
